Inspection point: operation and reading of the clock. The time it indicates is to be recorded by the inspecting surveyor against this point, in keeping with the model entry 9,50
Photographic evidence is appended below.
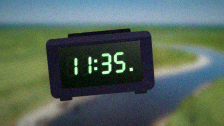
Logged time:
11,35
